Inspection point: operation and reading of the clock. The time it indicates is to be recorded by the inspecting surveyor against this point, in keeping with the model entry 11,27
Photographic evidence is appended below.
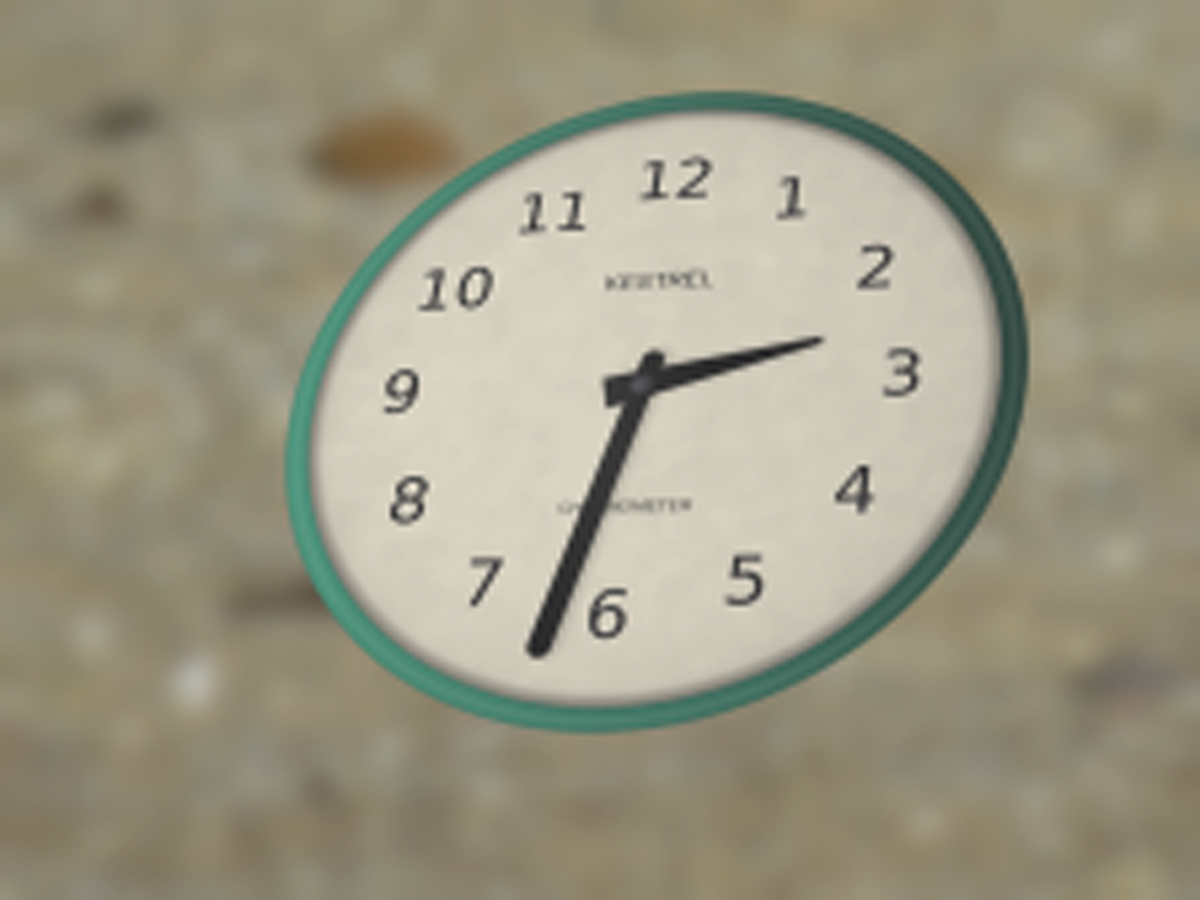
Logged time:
2,32
